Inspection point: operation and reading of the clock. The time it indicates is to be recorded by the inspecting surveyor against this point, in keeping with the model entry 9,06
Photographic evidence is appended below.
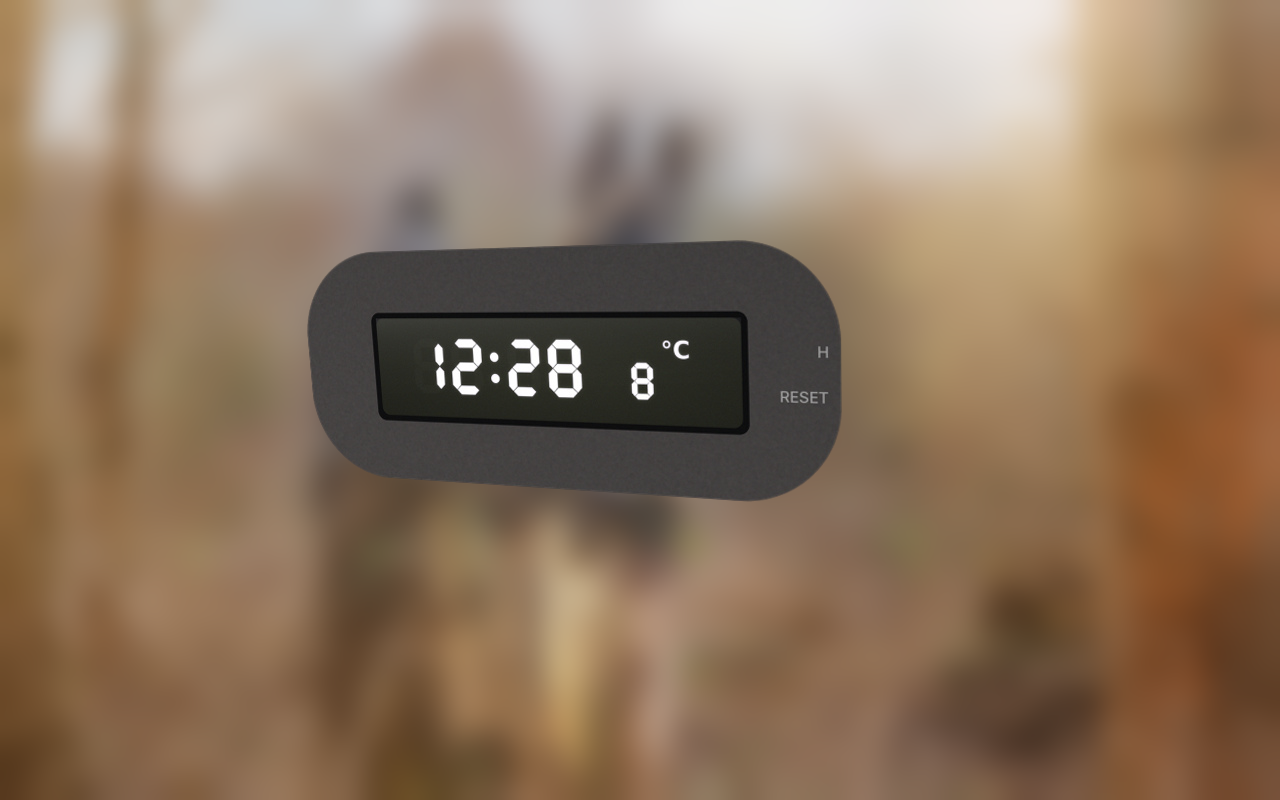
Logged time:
12,28
